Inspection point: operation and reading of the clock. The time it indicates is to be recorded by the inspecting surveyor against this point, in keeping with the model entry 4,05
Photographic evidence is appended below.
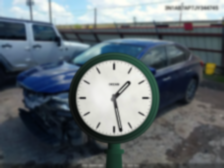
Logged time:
1,28
